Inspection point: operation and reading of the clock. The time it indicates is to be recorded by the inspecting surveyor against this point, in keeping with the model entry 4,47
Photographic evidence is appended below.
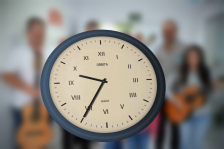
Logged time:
9,35
